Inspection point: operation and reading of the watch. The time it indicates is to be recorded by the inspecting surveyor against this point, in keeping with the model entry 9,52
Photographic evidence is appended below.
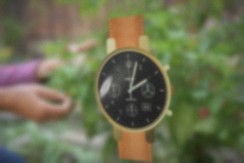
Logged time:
2,03
